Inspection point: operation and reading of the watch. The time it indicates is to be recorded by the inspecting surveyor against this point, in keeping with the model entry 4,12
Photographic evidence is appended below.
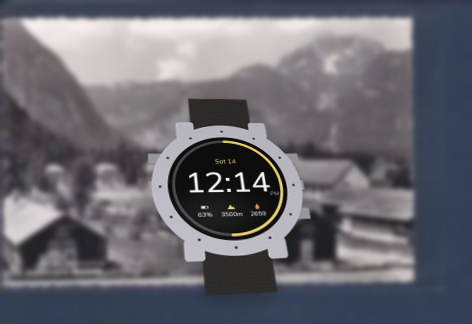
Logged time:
12,14
